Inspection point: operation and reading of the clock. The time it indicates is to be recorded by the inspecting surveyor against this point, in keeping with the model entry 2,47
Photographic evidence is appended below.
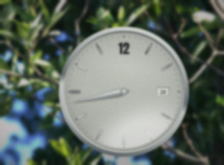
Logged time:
8,43
